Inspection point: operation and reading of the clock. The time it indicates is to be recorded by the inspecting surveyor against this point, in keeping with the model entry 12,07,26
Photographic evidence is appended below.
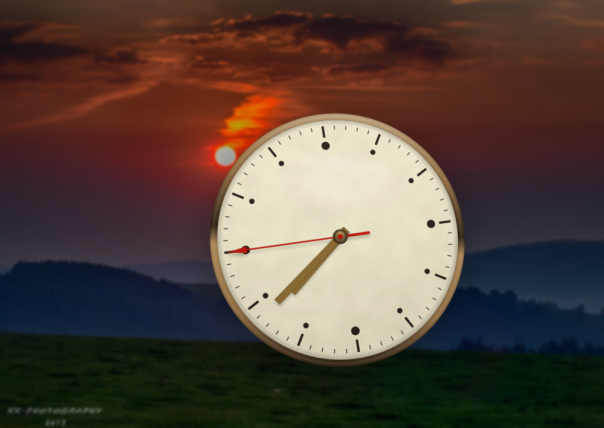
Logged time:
7,38,45
